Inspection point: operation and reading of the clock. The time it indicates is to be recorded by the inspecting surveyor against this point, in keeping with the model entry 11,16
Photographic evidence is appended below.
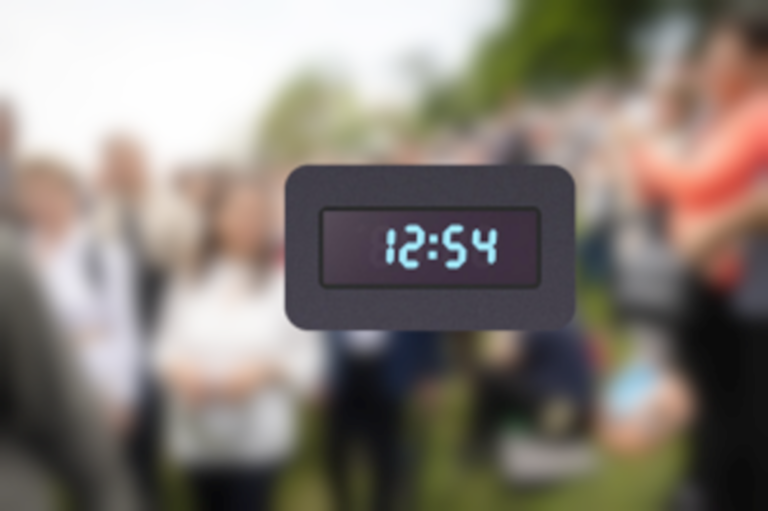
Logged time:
12,54
